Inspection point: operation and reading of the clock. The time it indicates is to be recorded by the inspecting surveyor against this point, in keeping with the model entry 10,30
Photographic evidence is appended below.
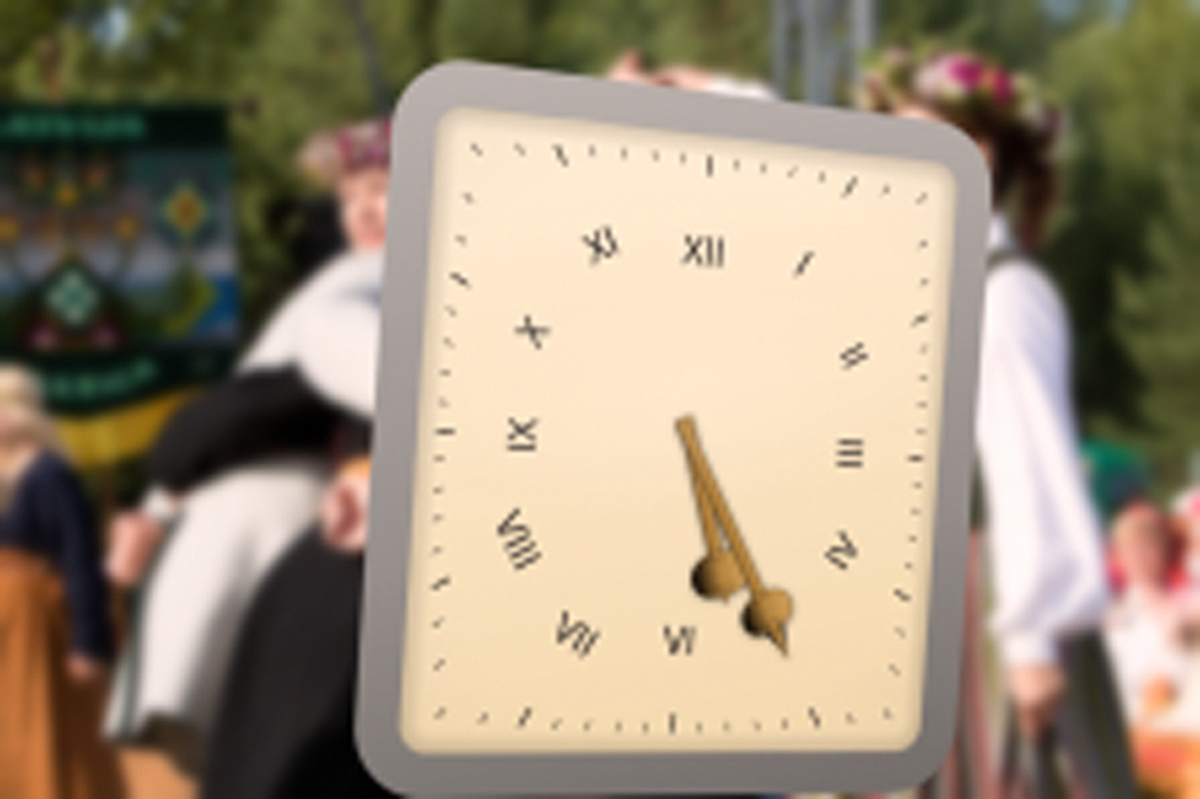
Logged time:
5,25
